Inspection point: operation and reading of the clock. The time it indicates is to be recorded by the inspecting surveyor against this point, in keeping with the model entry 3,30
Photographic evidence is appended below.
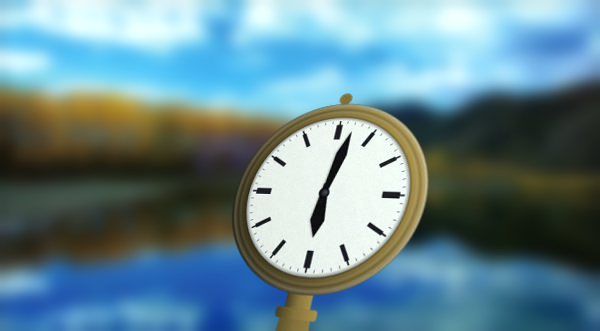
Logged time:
6,02
